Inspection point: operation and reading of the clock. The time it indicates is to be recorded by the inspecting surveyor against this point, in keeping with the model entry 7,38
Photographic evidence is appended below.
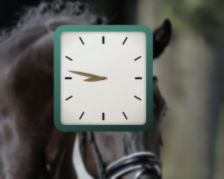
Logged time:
8,47
